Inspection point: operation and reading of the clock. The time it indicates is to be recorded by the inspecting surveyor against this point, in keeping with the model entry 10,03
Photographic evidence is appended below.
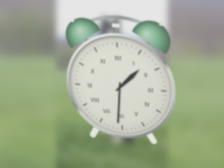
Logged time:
1,31
